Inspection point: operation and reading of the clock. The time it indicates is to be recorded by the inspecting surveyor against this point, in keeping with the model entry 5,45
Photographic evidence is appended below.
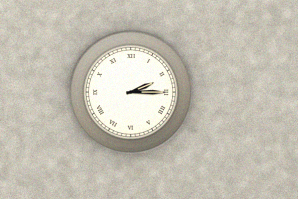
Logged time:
2,15
